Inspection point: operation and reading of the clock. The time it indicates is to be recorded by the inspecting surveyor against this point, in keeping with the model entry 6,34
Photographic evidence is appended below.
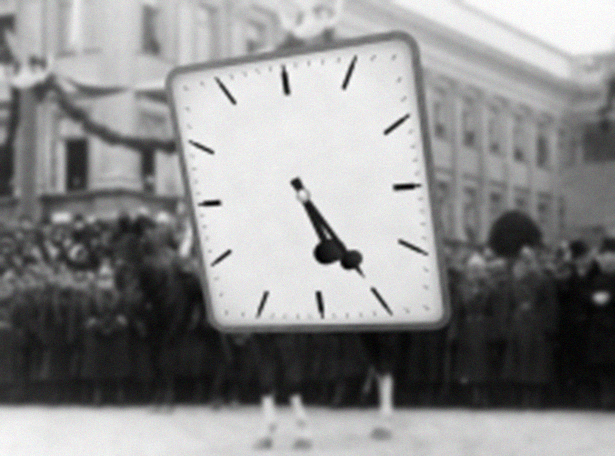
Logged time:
5,25
